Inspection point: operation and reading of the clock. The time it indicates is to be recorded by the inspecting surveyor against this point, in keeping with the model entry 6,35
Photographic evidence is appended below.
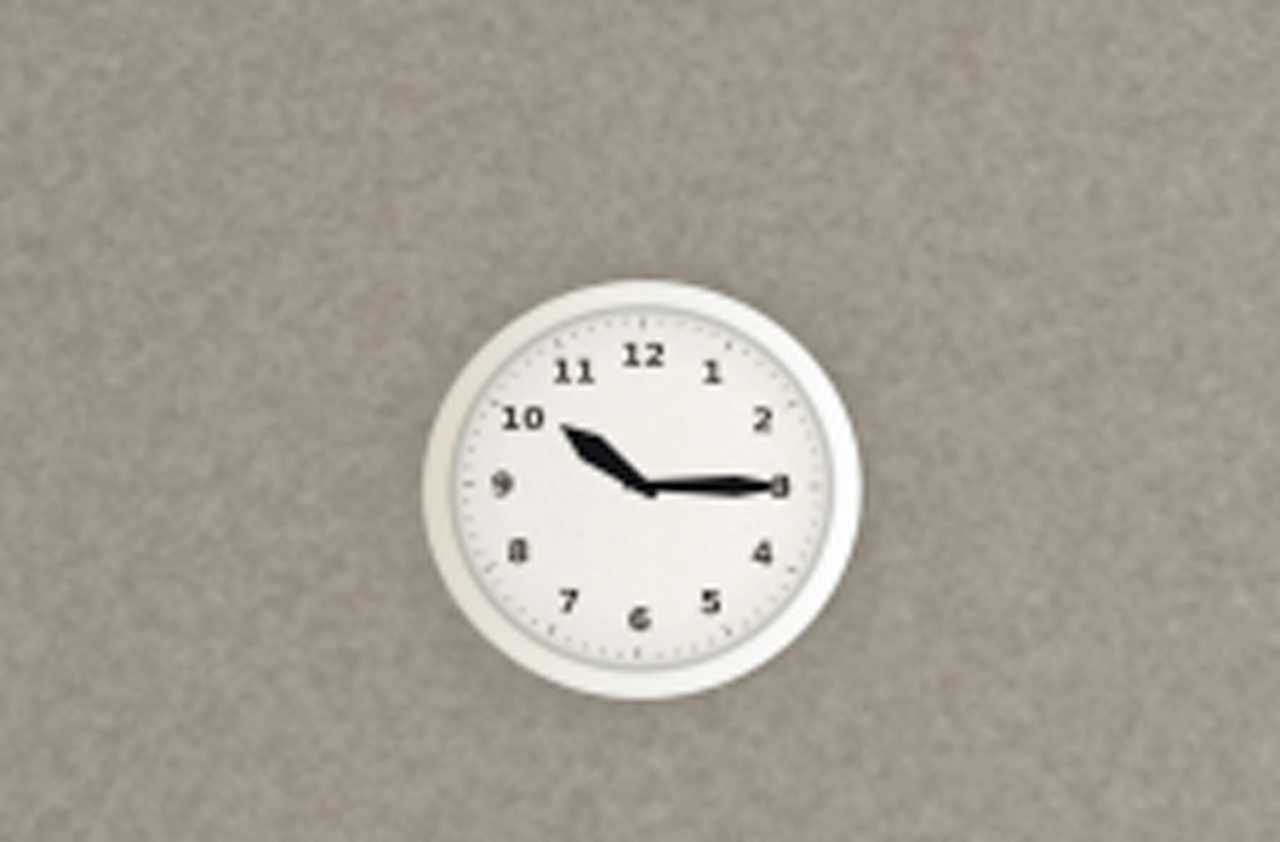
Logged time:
10,15
